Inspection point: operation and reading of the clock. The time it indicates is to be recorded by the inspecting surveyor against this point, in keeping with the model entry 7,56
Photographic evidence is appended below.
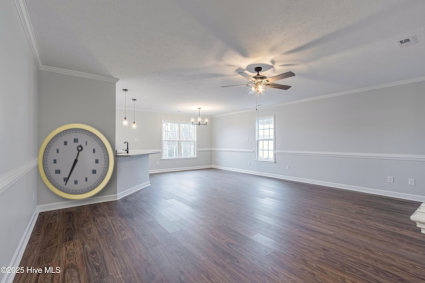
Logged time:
12,34
